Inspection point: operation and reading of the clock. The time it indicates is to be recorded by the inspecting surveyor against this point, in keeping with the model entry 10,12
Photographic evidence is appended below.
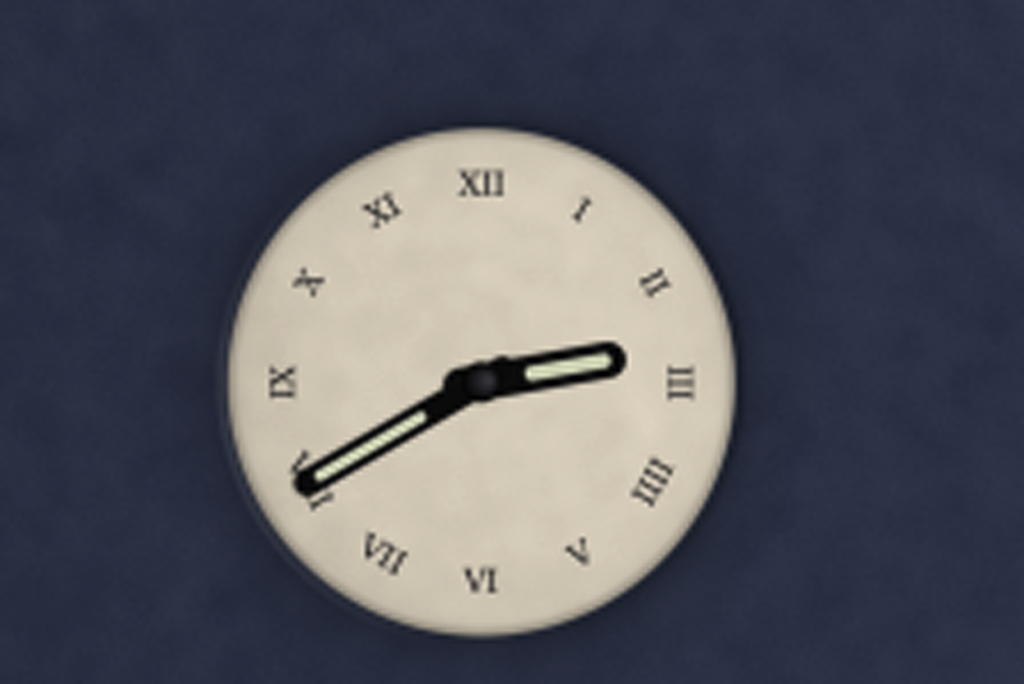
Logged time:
2,40
